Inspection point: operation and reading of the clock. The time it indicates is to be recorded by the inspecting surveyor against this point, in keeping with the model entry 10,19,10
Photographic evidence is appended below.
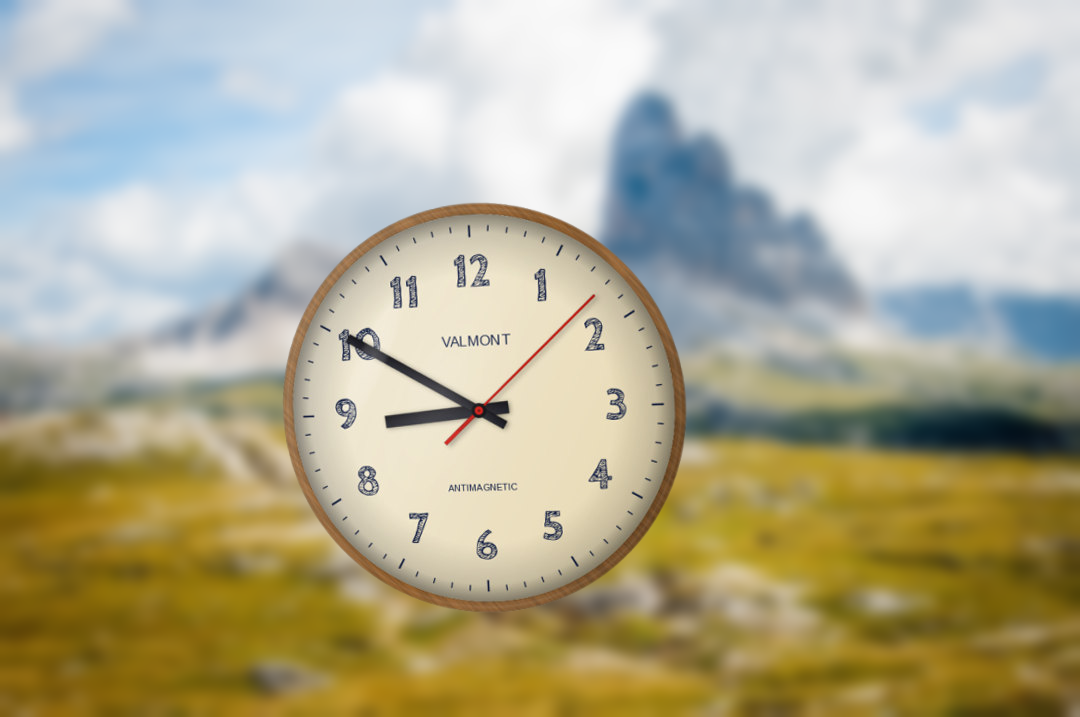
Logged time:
8,50,08
